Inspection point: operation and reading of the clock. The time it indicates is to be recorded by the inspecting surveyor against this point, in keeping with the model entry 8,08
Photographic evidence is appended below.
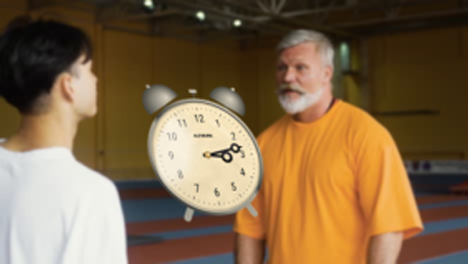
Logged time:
3,13
